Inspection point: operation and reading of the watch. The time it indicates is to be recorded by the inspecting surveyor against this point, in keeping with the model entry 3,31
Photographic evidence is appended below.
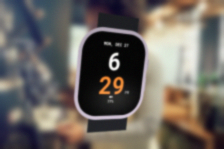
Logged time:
6,29
